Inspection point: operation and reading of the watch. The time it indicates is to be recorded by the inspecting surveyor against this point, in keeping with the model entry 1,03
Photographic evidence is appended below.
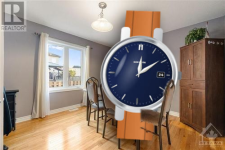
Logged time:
12,09
